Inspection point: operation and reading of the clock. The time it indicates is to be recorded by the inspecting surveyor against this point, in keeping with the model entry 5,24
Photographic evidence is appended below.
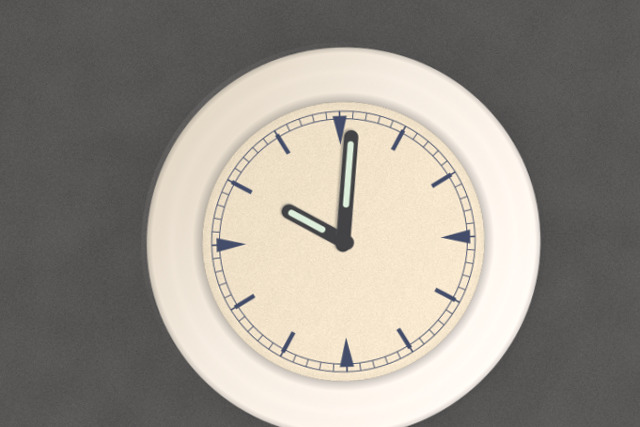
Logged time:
10,01
